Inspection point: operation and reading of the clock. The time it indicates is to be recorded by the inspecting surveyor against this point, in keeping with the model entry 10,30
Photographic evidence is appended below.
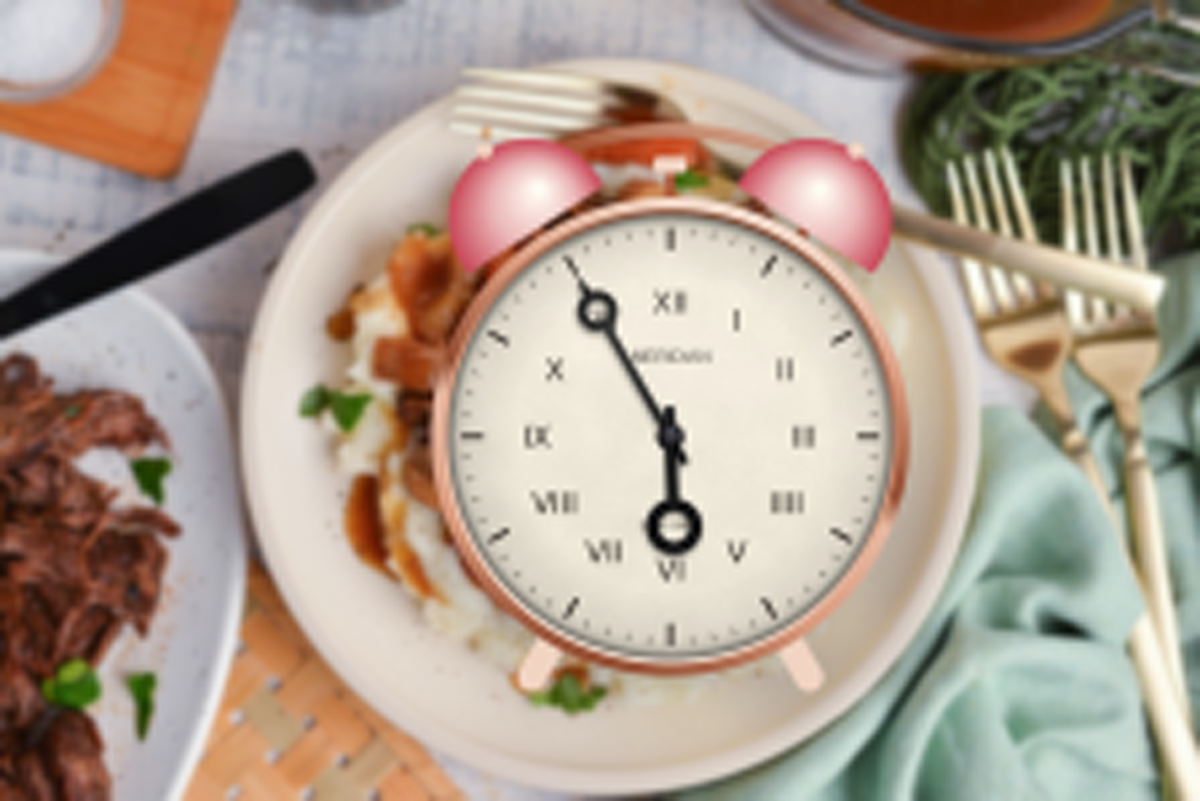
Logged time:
5,55
